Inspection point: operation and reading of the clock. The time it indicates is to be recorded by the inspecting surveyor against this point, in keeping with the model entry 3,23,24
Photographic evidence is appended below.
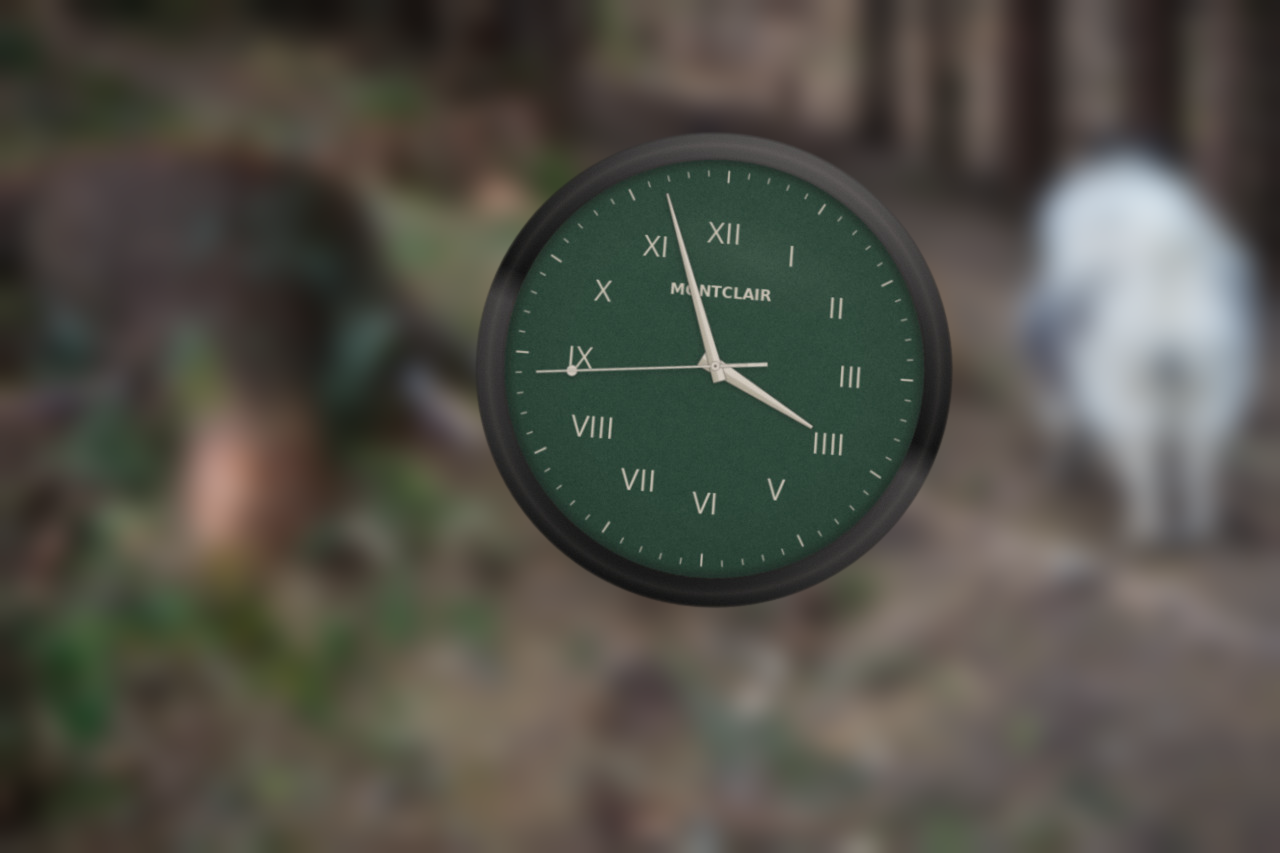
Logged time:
3,56,44
